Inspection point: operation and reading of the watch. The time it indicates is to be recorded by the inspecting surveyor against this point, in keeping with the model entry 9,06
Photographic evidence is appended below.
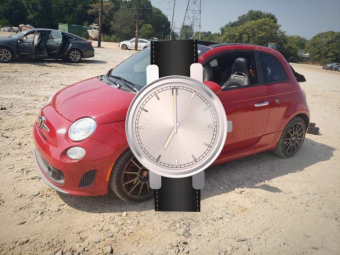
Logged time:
7,00
